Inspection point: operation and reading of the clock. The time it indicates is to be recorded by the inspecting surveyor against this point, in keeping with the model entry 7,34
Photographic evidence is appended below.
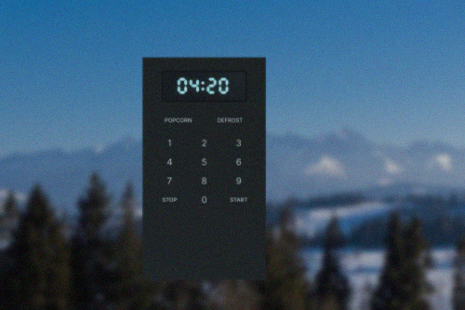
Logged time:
4,20
